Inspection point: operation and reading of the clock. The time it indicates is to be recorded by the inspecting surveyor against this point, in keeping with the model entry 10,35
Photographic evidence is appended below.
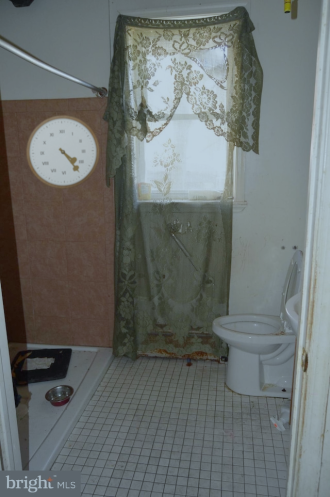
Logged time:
4,24
